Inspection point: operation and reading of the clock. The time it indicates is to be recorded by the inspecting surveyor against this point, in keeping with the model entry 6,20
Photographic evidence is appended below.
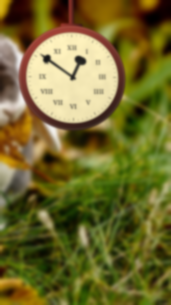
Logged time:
12,51
